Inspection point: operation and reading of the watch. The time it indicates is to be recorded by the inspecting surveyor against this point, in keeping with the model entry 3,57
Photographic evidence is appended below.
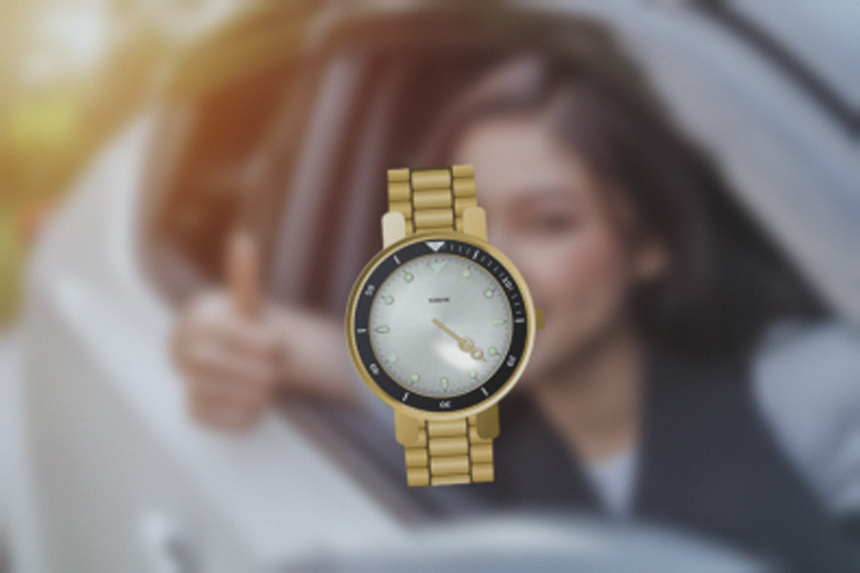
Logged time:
4,22
